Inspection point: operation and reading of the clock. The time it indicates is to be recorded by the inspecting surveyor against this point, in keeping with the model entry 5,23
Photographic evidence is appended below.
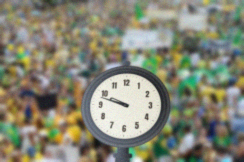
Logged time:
9,48
